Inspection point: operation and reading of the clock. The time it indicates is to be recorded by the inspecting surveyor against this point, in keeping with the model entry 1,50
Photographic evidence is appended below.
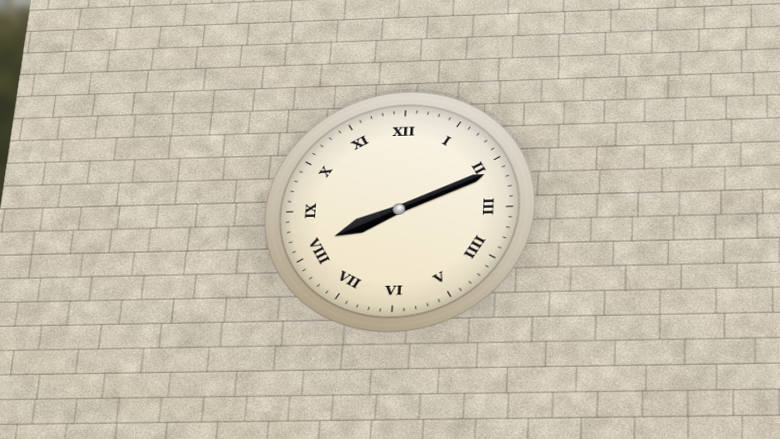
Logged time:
8,11
